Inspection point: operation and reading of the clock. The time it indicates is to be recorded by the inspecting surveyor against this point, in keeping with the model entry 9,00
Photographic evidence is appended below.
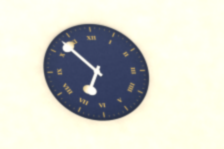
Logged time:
6,53
